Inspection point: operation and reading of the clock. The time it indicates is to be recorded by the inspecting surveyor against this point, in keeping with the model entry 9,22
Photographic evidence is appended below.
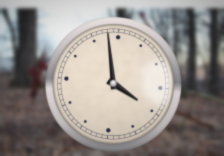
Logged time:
3,58
